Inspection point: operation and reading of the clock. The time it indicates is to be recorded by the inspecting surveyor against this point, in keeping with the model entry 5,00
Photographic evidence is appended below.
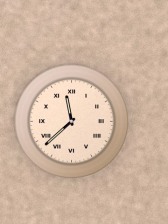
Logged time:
11,38
